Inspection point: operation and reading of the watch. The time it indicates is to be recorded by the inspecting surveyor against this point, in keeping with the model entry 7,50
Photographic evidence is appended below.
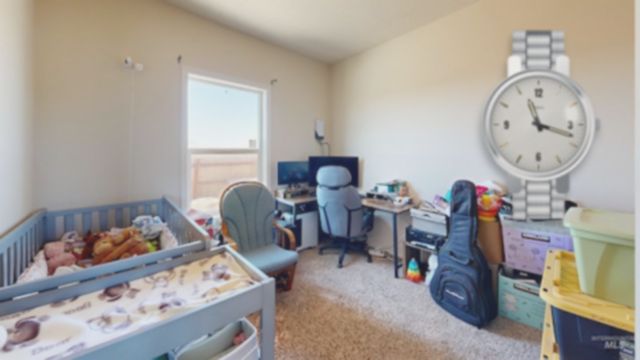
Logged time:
11,18
